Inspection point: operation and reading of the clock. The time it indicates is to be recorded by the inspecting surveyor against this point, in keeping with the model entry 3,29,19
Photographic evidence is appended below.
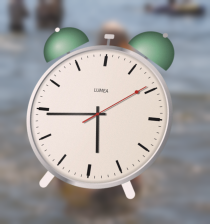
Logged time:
5,44,09
